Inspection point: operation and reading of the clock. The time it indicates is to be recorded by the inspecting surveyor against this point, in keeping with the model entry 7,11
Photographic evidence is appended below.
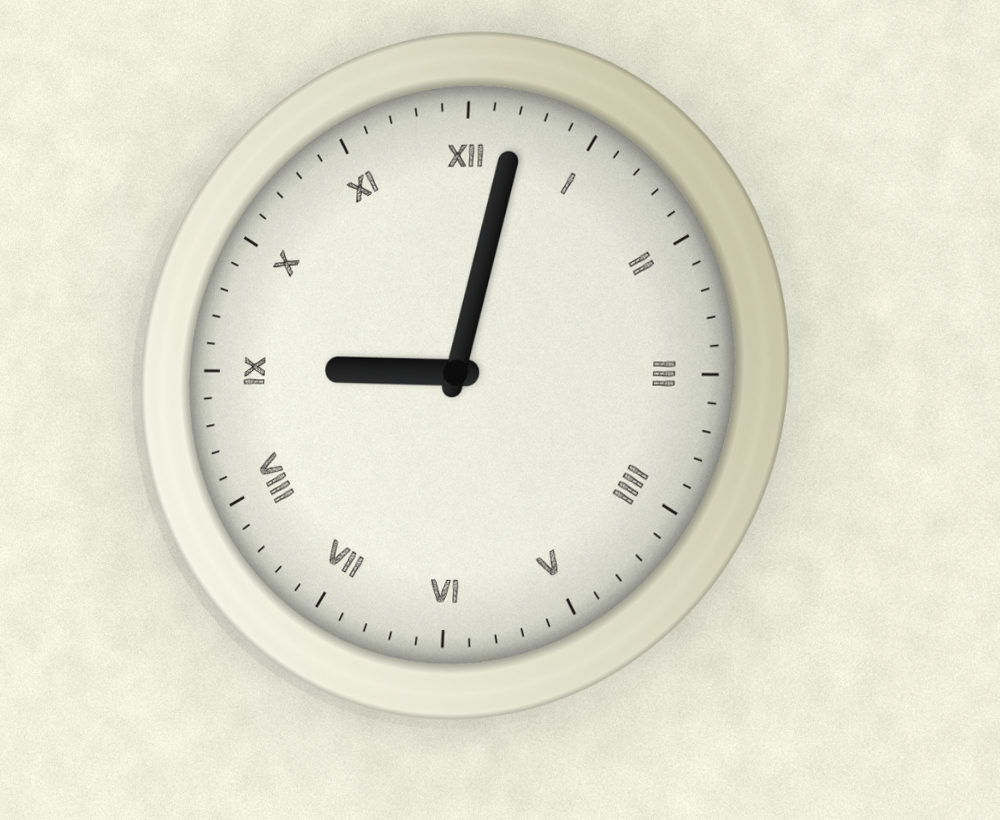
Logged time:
9,02
